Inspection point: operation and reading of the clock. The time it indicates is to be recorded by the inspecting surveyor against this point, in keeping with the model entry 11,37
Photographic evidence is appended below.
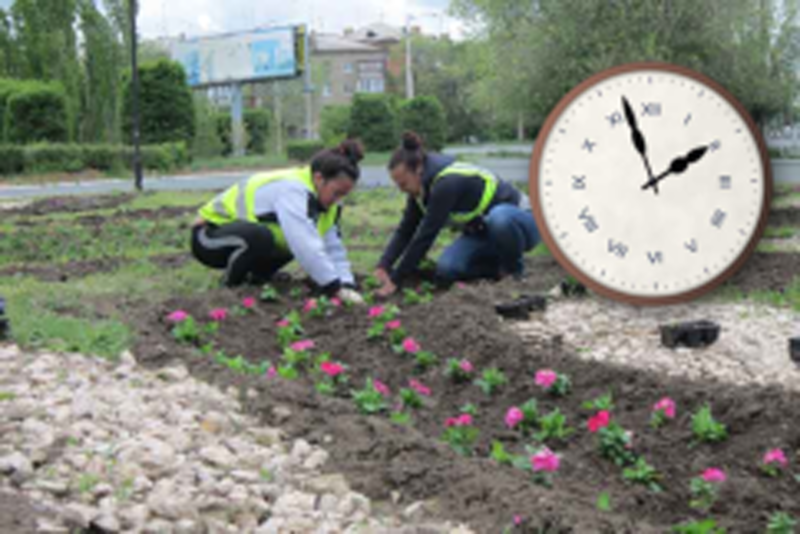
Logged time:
1,57
